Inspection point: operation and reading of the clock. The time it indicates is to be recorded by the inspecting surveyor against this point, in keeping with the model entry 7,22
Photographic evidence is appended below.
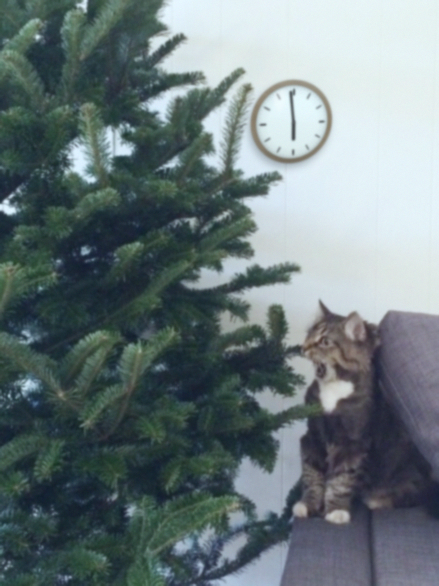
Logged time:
5,59
